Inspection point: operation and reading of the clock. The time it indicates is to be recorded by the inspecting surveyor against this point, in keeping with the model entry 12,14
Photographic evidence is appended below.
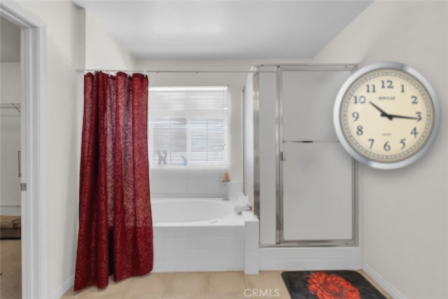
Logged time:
10,16
